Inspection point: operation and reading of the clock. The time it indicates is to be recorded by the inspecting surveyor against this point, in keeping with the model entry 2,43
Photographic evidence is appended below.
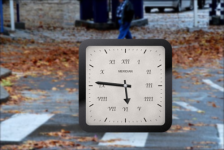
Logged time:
5,46
